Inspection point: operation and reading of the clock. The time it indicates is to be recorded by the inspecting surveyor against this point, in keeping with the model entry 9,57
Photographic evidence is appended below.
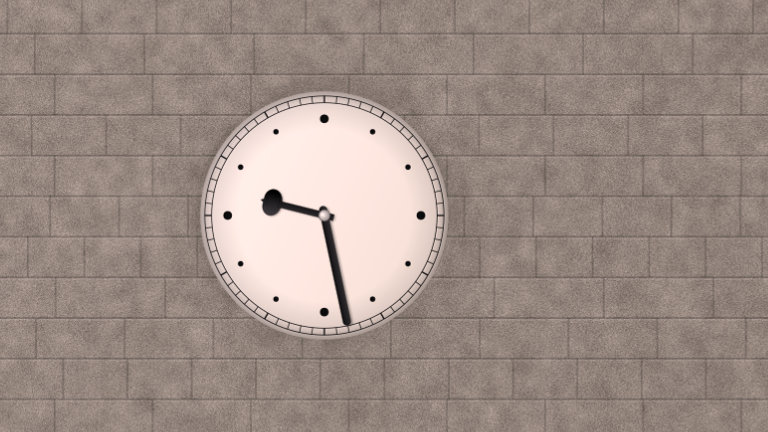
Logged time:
9,28
